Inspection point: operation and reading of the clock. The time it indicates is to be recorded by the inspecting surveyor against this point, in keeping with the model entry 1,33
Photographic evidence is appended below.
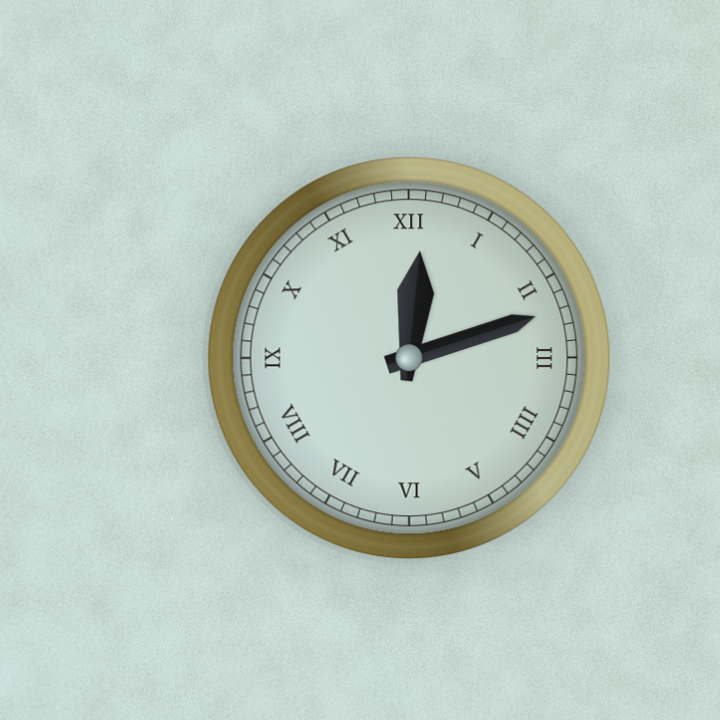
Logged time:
12,12
